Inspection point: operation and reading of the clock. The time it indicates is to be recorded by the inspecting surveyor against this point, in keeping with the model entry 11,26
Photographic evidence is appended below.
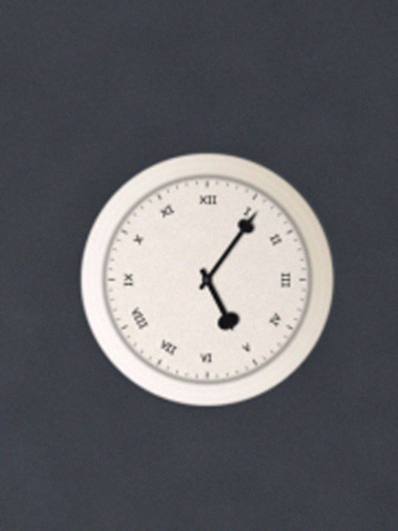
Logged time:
5,06
